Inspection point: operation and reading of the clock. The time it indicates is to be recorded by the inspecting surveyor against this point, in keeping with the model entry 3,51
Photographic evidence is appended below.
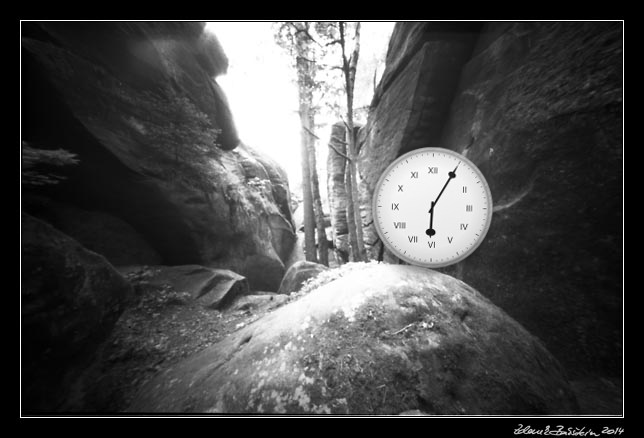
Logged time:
6,05
